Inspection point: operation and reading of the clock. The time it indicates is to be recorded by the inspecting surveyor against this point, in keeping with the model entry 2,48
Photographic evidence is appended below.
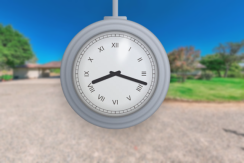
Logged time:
8,18
